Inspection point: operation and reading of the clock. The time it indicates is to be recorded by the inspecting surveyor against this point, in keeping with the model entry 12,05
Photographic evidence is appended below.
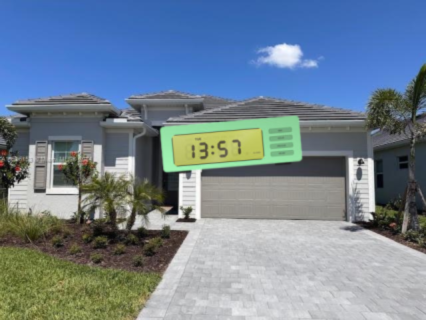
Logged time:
13,57
